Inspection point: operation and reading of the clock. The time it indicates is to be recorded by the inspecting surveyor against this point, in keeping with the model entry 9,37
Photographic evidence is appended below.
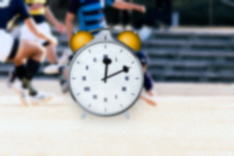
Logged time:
12,11
